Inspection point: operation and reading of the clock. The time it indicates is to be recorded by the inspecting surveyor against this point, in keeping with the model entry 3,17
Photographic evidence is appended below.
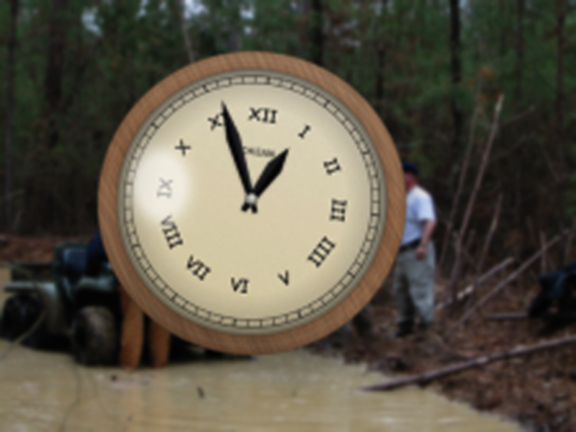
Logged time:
12,56
